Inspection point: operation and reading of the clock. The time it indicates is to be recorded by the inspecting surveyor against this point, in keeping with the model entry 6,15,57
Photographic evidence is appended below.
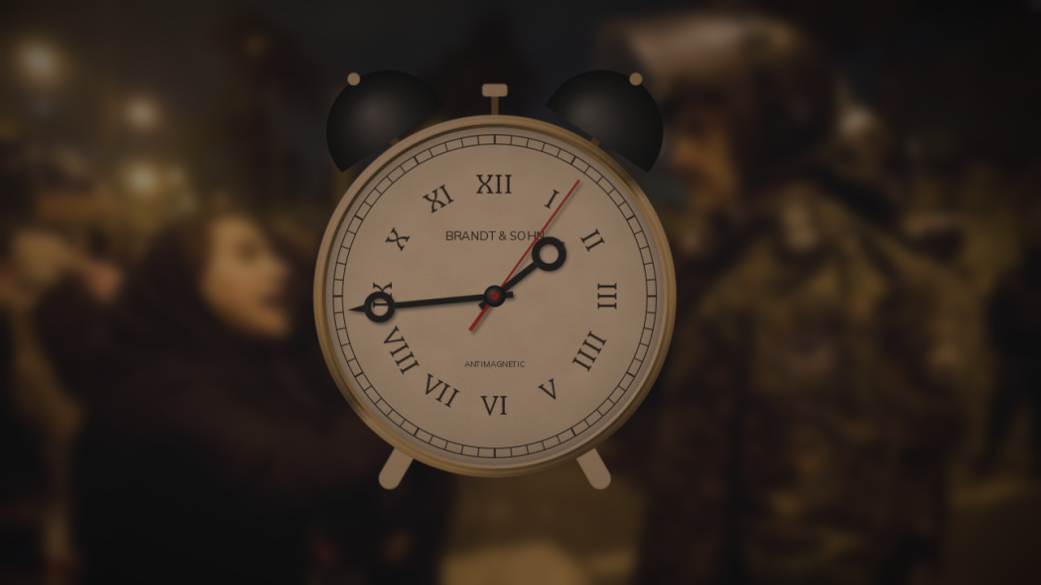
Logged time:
1,44,06
